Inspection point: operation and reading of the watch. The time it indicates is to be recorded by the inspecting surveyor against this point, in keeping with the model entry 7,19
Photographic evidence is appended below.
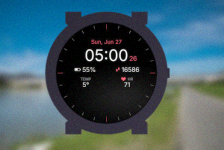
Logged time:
5,00
